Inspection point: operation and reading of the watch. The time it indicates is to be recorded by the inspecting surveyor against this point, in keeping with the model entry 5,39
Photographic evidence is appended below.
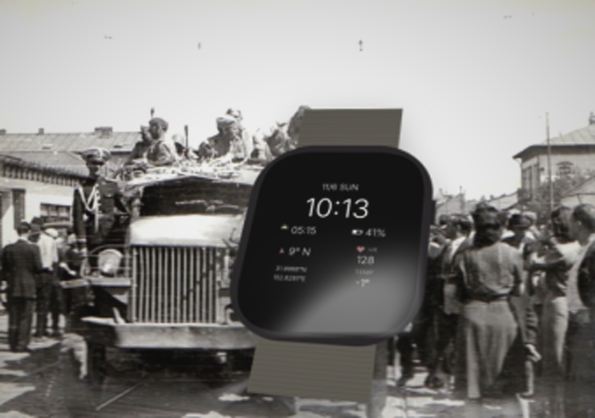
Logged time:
10,13
